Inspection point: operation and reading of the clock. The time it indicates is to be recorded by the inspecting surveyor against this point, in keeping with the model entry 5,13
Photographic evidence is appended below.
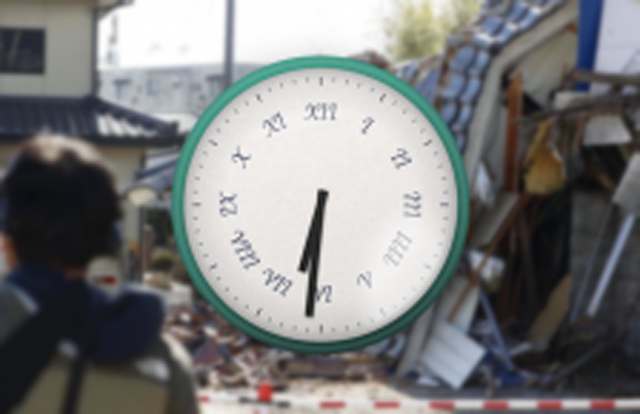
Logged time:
6,31
